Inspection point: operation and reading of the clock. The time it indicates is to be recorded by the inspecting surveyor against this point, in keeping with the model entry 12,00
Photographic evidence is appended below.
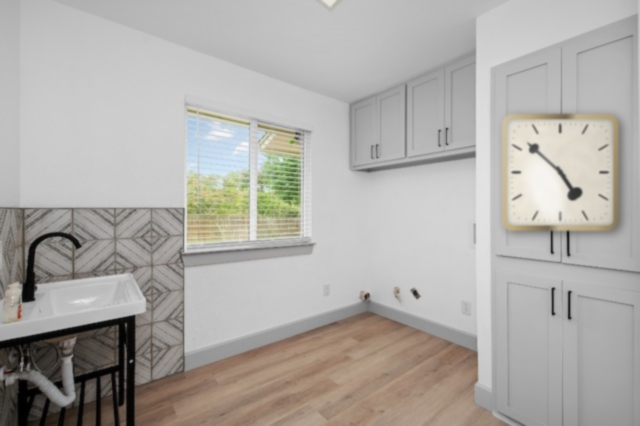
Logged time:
4,52
